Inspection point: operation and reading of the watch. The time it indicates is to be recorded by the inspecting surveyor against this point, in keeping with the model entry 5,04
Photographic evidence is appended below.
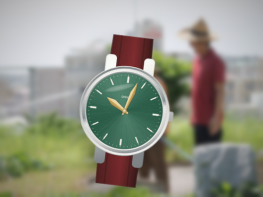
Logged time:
10,03
